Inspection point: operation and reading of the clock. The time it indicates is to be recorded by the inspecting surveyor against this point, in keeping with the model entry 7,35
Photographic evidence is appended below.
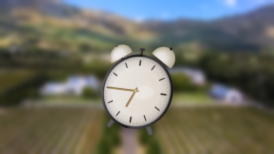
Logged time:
6,45
